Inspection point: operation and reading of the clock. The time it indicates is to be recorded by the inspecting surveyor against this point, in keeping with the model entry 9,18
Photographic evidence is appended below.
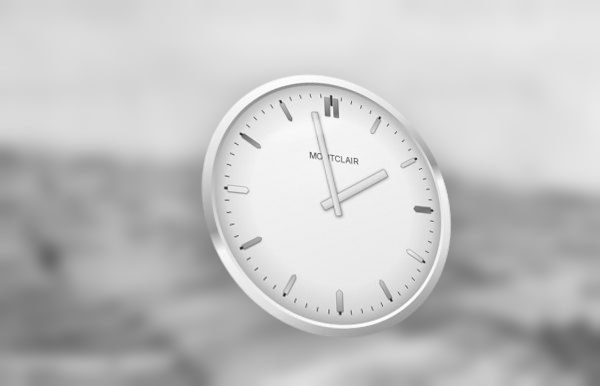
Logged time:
1,58
